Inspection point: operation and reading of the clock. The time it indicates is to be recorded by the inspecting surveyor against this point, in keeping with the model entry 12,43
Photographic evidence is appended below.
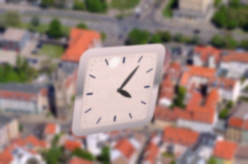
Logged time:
4,06
